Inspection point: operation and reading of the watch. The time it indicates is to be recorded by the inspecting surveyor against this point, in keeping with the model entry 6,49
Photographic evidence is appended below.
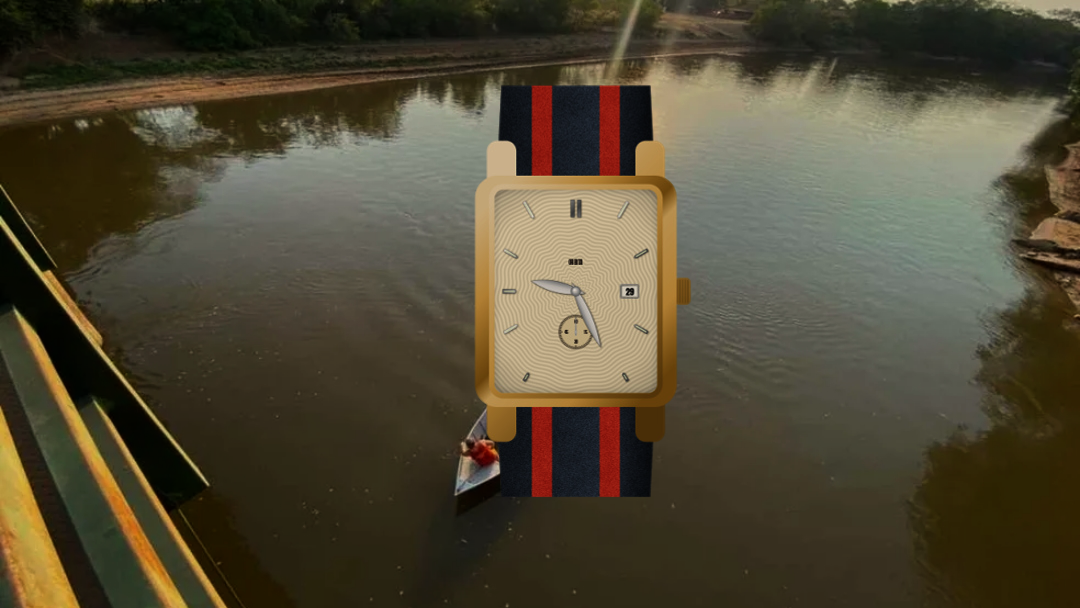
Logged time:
9,26
